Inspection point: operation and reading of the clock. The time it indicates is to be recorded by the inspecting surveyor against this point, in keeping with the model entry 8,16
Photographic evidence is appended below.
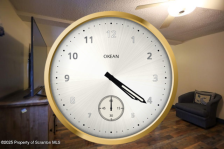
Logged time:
4,21
